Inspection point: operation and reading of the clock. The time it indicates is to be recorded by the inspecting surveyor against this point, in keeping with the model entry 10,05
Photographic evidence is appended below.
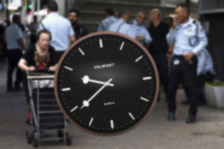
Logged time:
9,39
